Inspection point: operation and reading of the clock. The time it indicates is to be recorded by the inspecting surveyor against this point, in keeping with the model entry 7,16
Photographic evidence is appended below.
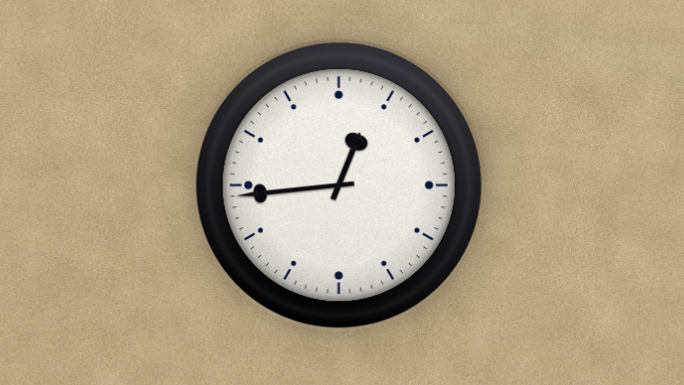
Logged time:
12,44
